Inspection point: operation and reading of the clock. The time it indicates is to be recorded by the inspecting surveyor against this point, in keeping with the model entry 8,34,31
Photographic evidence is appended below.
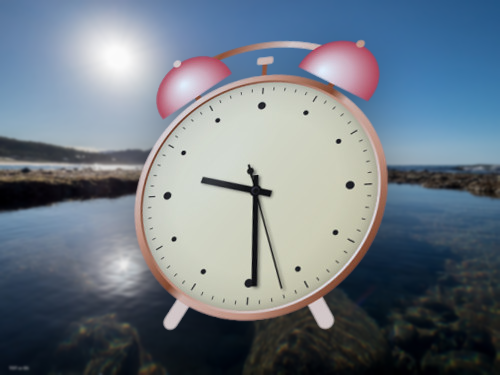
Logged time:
9,29,27
